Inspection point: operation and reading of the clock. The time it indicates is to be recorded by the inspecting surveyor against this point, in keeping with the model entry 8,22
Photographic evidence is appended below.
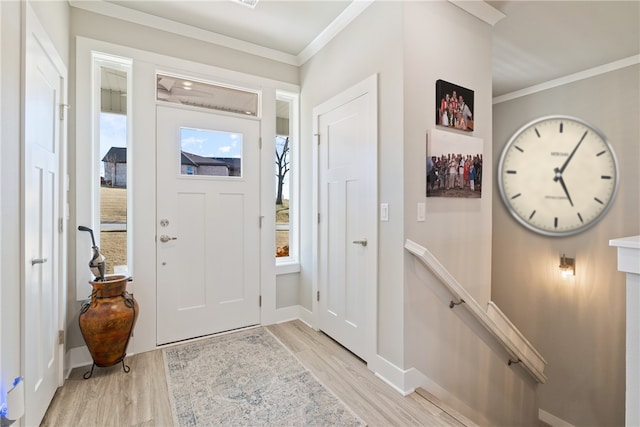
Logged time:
5,05
